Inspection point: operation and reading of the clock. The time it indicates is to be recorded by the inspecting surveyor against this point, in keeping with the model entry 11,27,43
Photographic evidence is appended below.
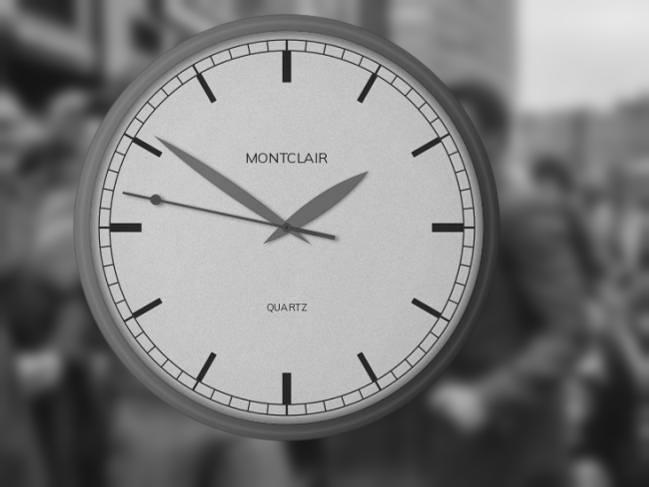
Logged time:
1,50,47
